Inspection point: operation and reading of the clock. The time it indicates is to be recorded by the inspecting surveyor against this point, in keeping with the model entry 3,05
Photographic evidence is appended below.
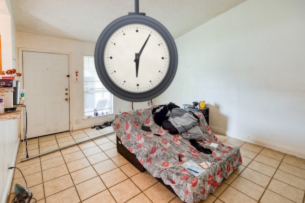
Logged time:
6,05
